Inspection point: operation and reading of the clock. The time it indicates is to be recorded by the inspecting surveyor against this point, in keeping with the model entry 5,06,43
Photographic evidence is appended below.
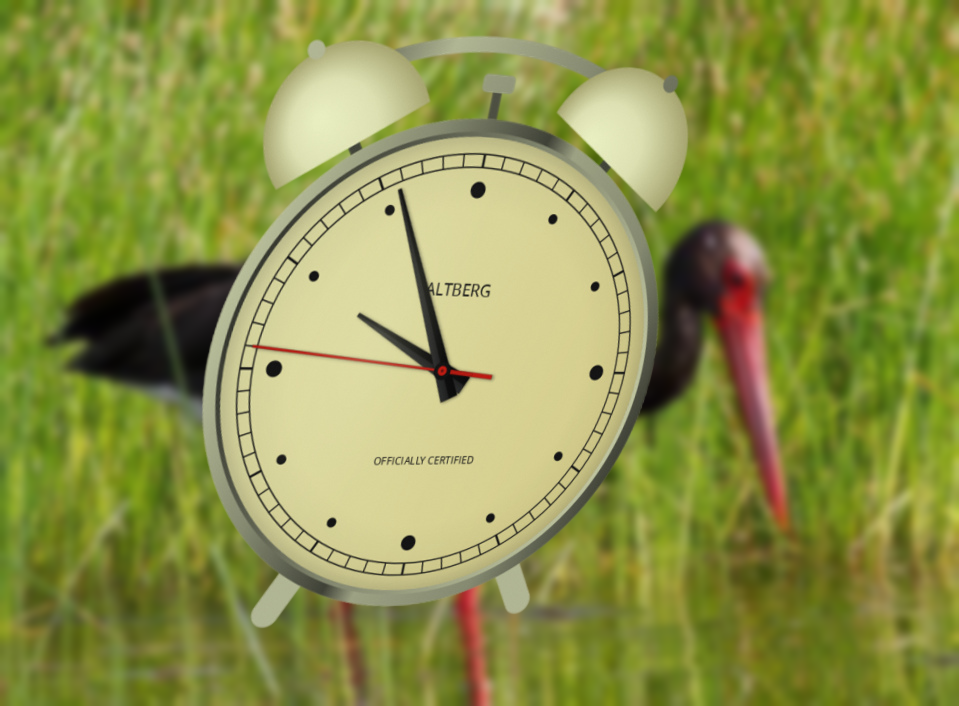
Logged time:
9,55,46
